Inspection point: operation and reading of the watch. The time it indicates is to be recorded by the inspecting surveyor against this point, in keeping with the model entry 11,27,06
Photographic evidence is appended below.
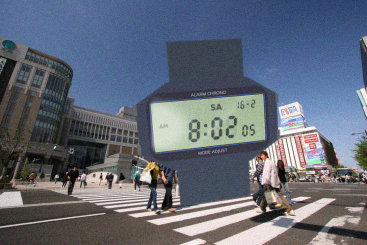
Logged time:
8,02,05
